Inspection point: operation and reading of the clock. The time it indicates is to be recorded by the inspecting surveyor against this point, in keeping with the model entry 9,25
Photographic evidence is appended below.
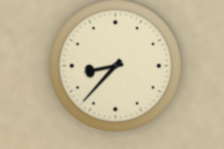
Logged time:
8,37
